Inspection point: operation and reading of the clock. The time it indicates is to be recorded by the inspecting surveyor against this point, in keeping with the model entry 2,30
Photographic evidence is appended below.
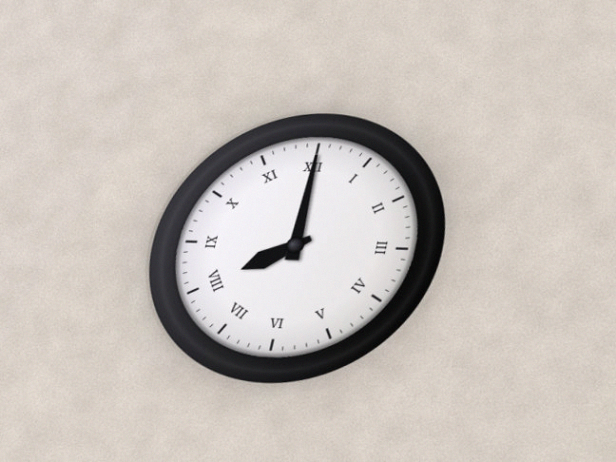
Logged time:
8,00
